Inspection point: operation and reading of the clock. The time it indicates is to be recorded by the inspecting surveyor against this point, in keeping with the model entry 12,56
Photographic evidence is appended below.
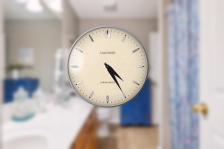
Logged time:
4,25
